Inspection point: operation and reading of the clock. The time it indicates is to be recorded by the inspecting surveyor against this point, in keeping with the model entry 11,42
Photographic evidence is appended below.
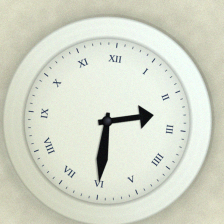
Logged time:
2,30
